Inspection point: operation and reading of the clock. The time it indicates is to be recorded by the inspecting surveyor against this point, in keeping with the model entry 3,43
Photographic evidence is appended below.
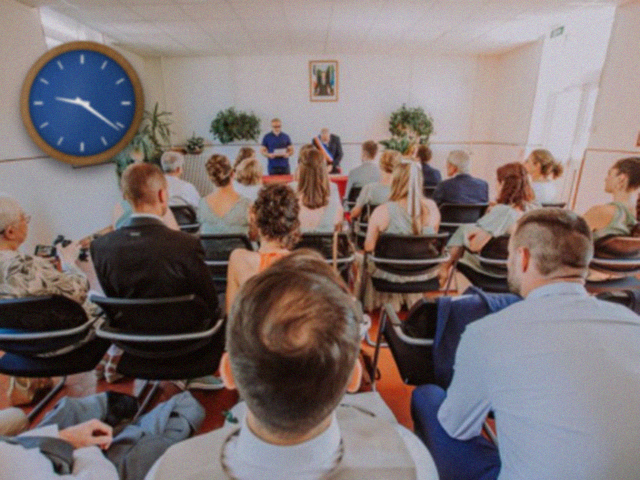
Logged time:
9,21
